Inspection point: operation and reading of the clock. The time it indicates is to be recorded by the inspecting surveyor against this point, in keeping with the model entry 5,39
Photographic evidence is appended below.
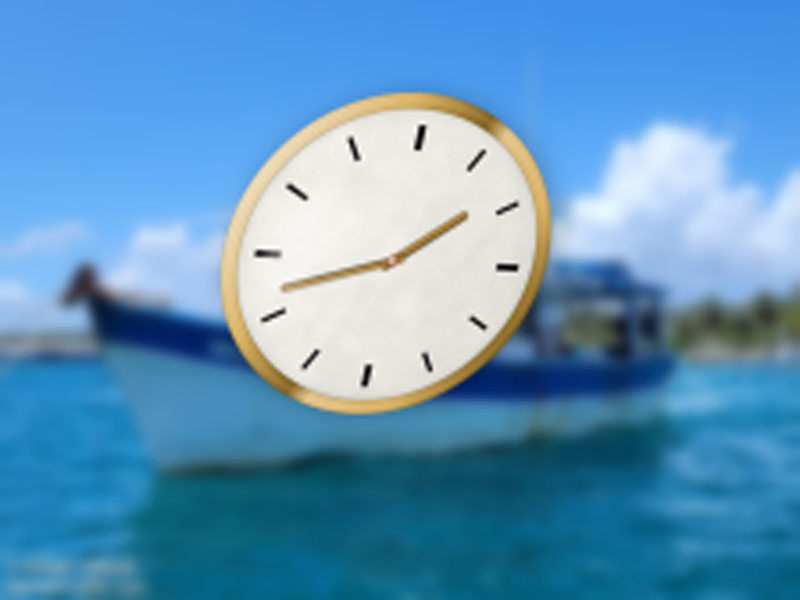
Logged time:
1,42
